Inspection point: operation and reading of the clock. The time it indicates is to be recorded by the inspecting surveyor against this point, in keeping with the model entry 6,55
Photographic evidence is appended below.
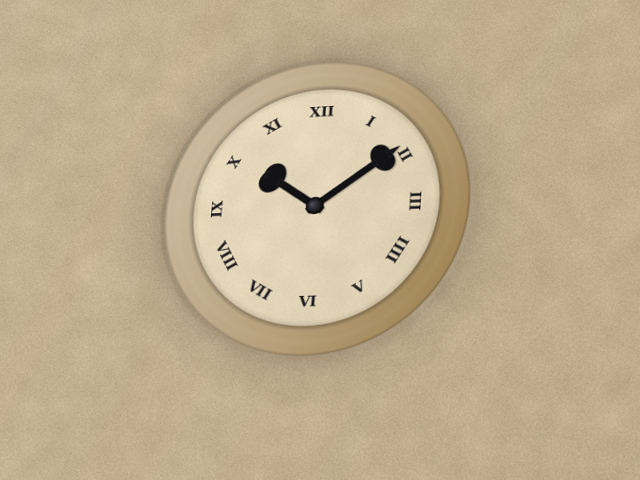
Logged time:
10,09
